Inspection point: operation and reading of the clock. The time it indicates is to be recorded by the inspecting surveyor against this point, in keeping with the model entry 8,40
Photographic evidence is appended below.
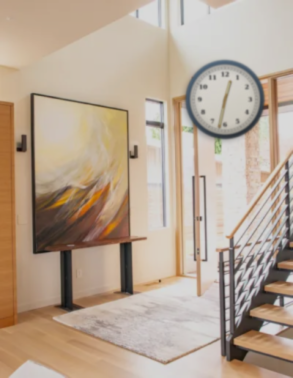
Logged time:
12,32
